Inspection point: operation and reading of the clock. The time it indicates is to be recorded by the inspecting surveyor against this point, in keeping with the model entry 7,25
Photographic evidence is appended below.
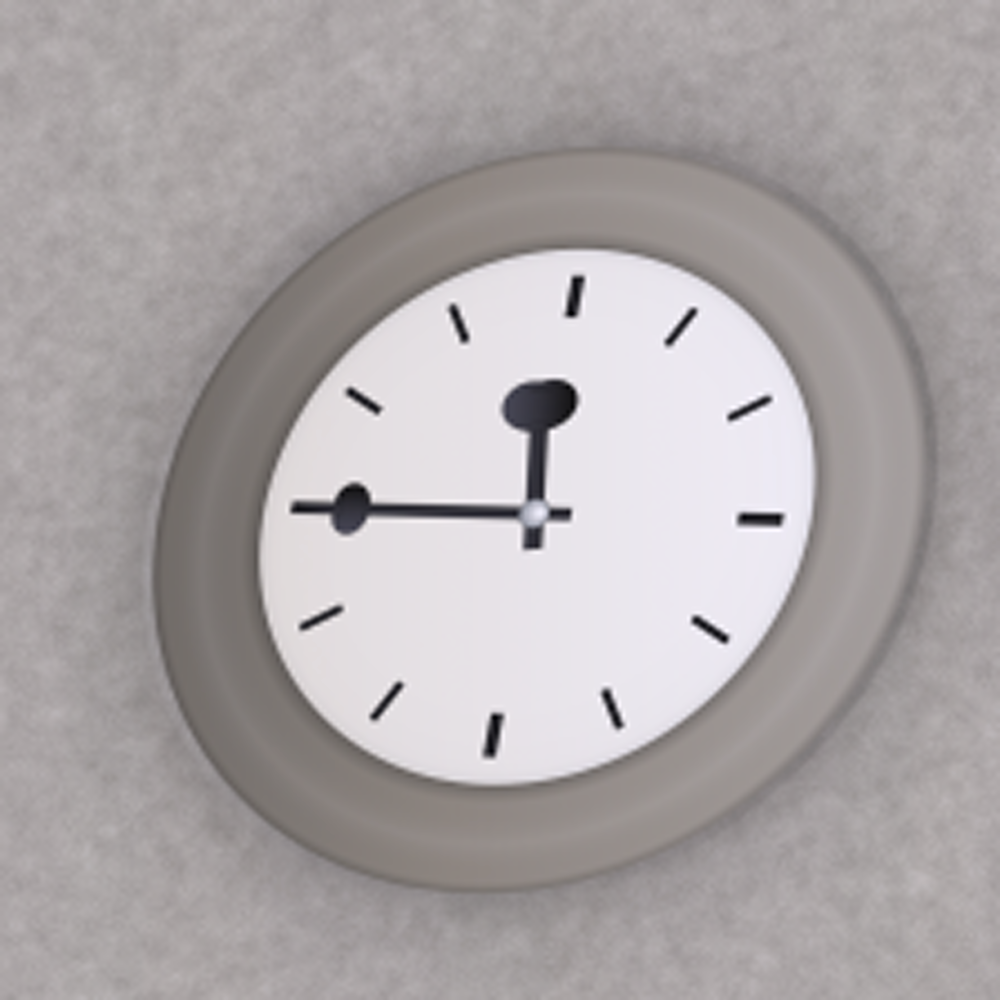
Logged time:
11,45
